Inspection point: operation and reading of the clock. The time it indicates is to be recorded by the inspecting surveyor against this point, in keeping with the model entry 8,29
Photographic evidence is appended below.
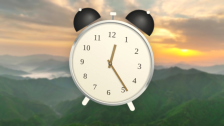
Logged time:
12,24
